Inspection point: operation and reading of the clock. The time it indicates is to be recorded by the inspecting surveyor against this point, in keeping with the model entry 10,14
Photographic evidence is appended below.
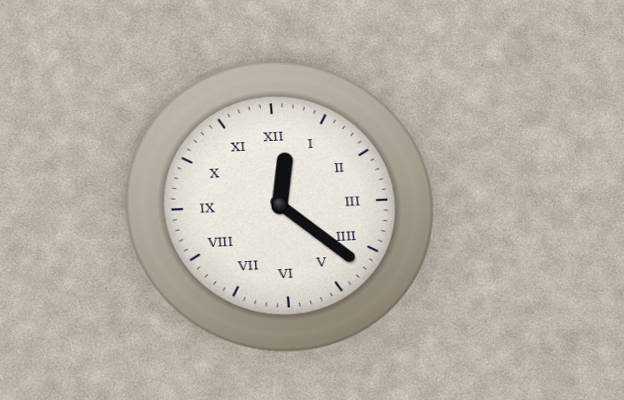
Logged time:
12,22
